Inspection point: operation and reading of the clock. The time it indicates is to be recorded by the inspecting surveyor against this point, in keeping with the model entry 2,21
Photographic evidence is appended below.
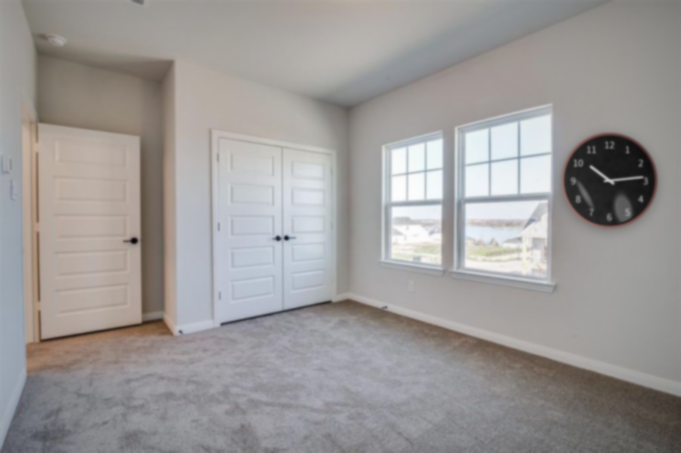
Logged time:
10,14
